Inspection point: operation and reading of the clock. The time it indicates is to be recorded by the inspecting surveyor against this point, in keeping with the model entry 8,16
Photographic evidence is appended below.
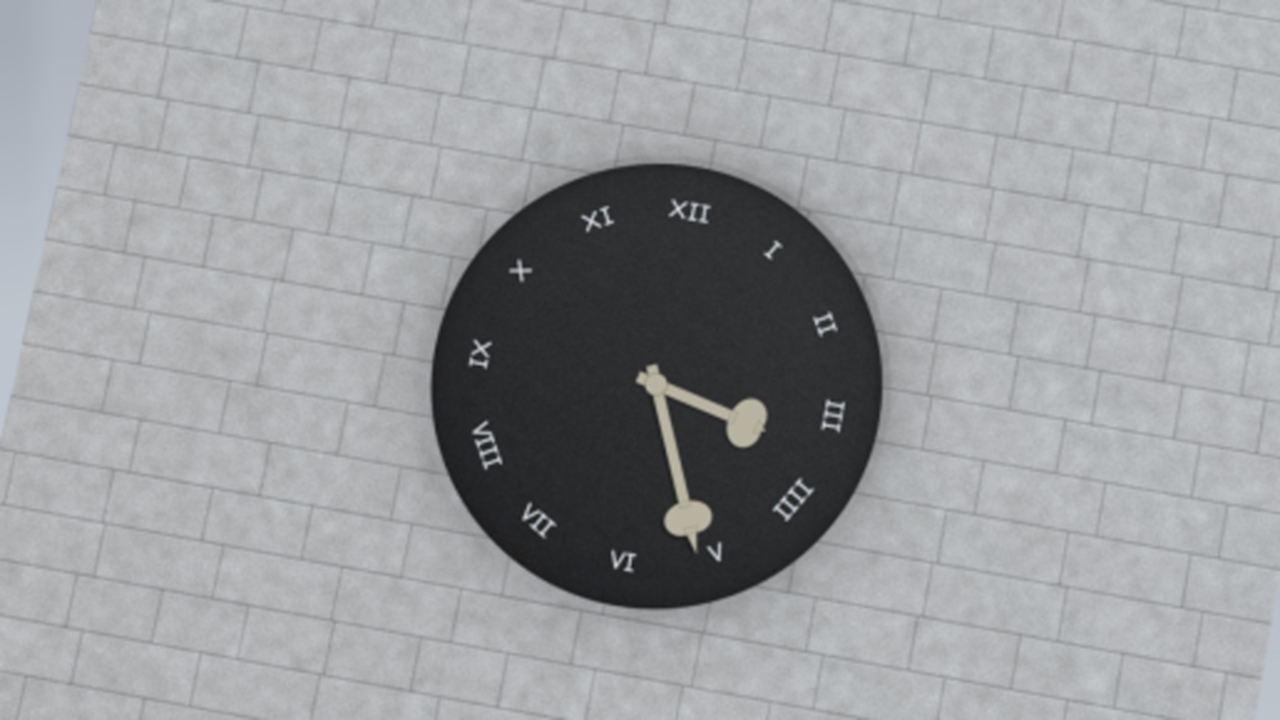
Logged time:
3,26
